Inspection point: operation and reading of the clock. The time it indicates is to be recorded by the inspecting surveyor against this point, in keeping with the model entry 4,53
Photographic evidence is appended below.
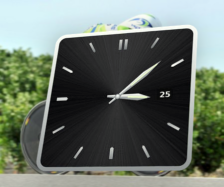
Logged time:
3,08
